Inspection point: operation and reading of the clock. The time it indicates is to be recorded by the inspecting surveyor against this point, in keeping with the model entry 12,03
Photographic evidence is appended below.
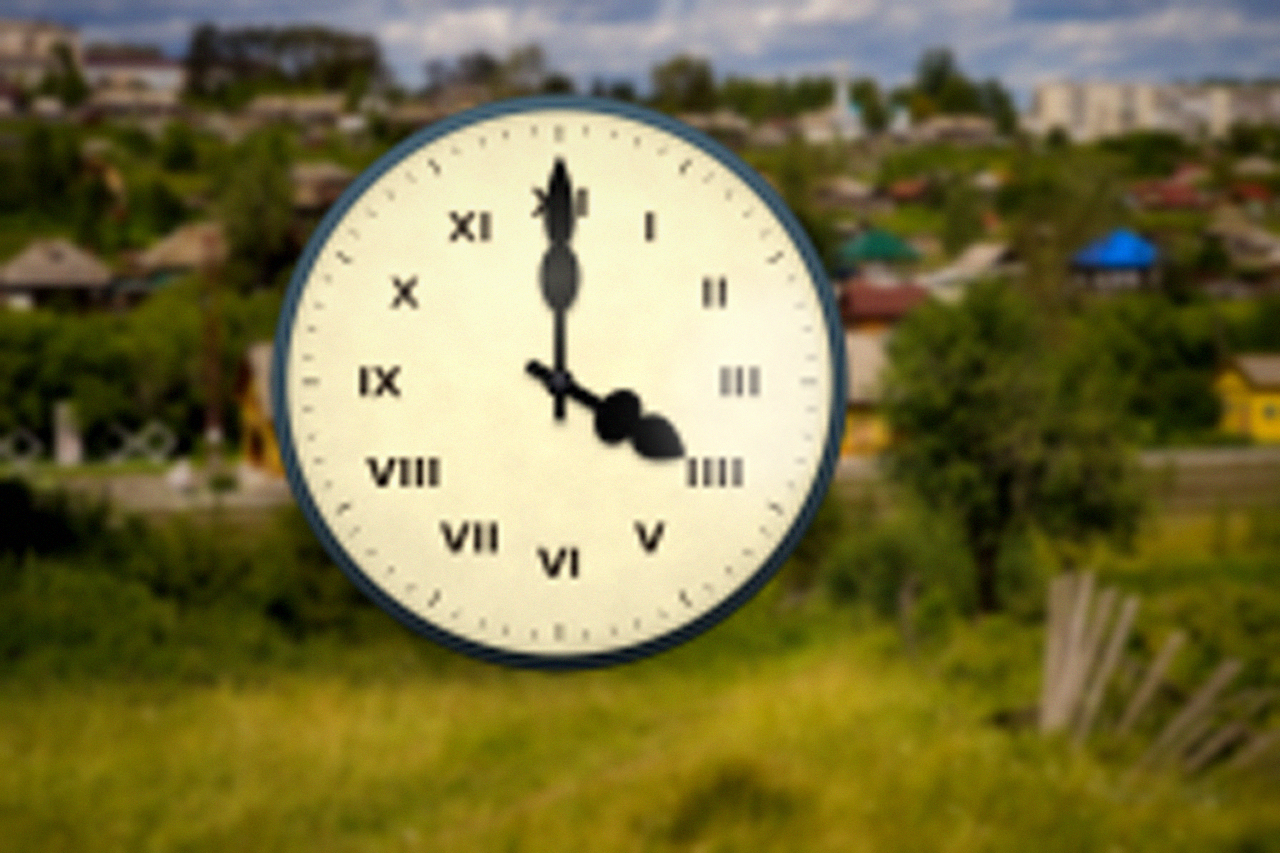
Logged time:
4,00
